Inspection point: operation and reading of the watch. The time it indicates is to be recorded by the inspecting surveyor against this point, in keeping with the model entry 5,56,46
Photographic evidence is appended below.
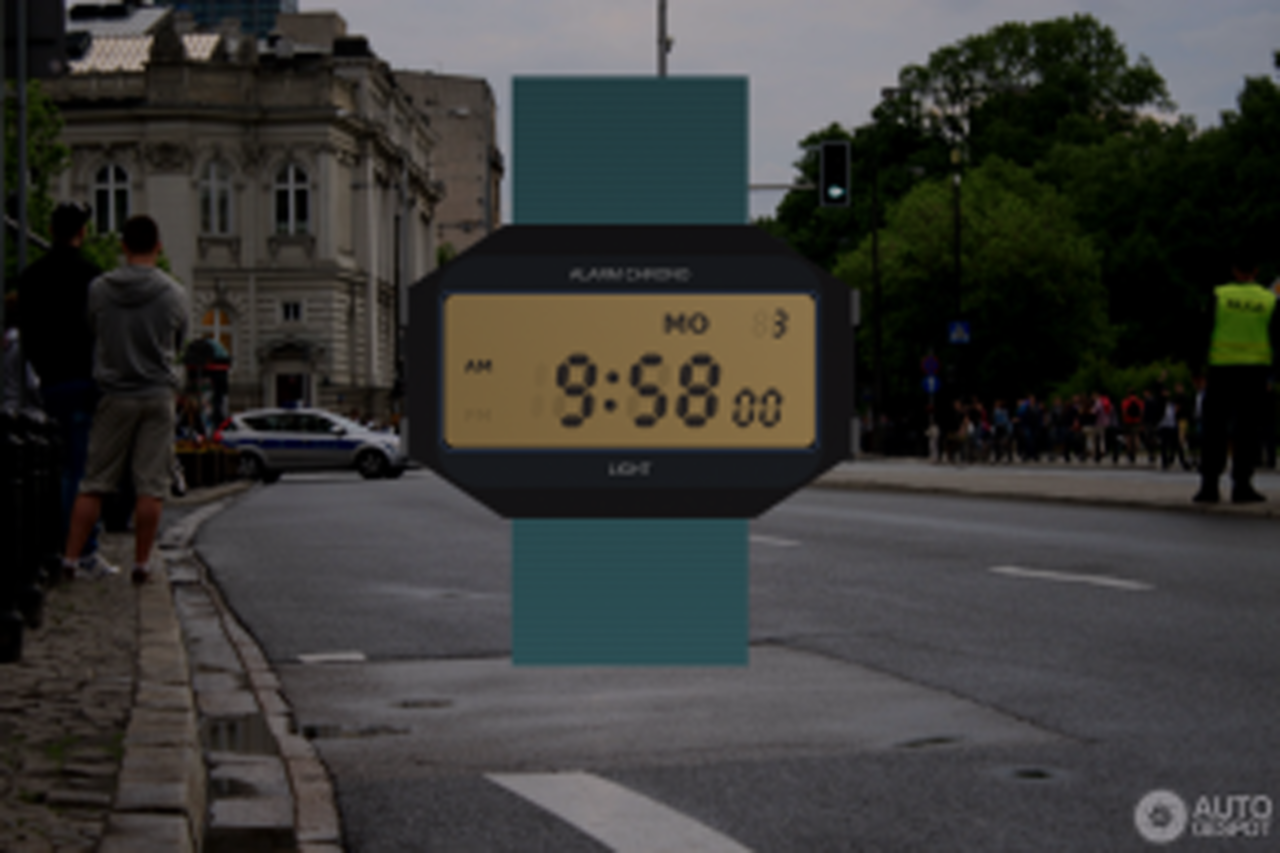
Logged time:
9,58,00
